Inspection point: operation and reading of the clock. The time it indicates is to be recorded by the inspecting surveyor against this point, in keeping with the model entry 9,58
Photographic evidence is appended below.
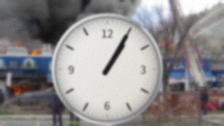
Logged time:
1,05
